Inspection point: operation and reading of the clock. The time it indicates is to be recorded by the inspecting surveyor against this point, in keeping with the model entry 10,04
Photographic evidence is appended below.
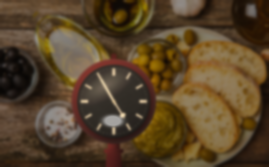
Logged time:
4,55
